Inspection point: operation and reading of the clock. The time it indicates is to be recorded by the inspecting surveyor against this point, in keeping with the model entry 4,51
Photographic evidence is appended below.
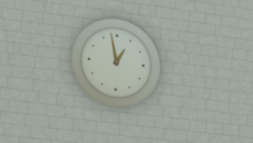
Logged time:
12,58
